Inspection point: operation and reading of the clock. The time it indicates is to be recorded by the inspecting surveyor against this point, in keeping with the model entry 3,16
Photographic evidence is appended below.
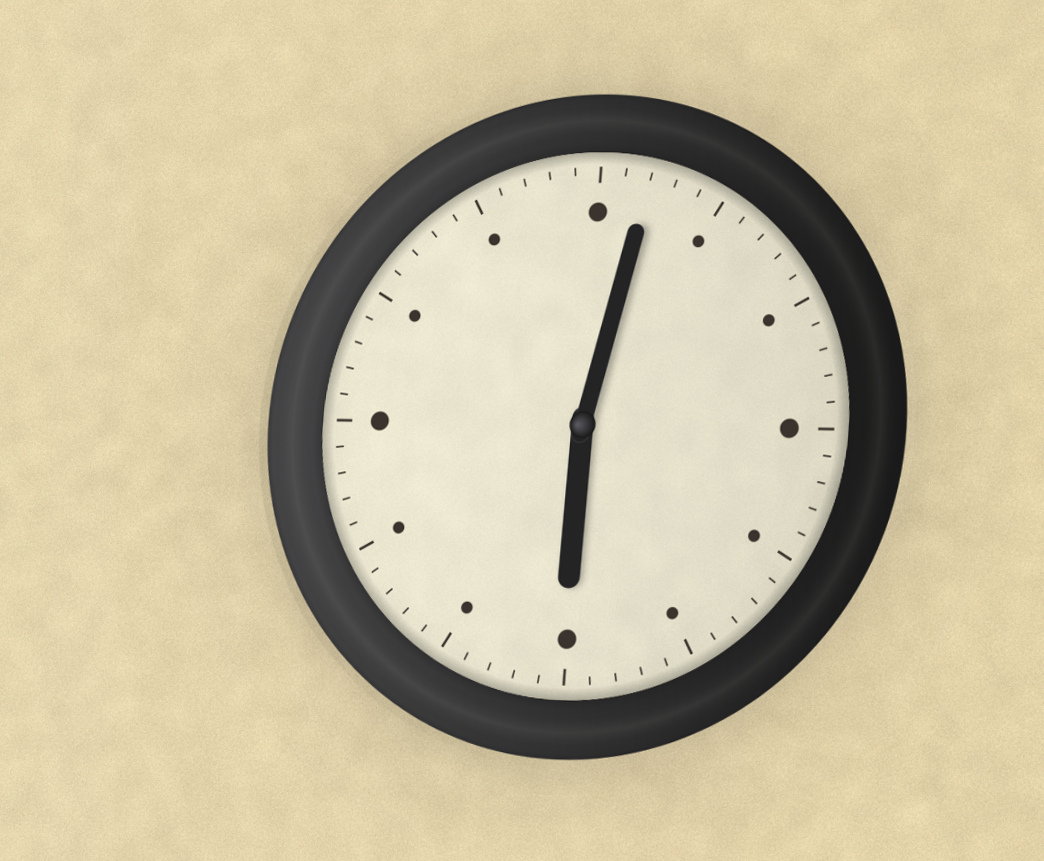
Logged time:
6,02
